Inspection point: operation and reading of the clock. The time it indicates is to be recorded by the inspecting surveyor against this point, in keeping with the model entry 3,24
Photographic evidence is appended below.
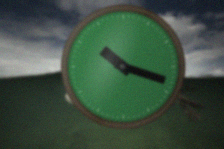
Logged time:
10,18
